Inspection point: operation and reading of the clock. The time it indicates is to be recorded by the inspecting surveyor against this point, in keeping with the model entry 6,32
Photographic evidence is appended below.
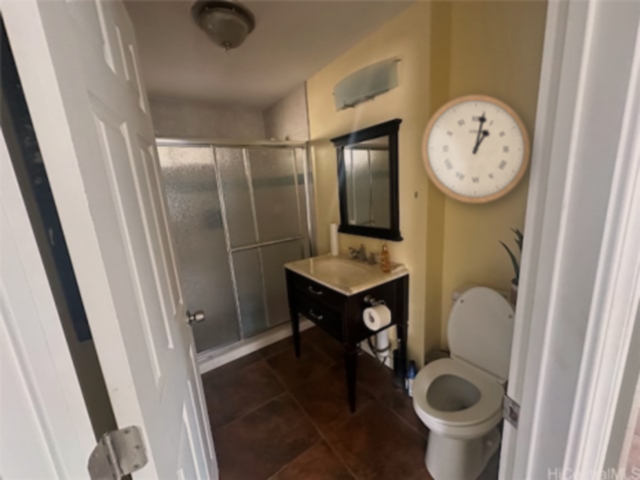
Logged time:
1,02
